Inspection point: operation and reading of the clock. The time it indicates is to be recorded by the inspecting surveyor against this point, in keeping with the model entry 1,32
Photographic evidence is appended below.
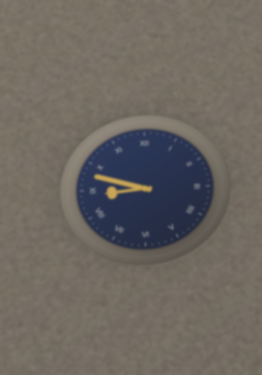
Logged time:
8,48
